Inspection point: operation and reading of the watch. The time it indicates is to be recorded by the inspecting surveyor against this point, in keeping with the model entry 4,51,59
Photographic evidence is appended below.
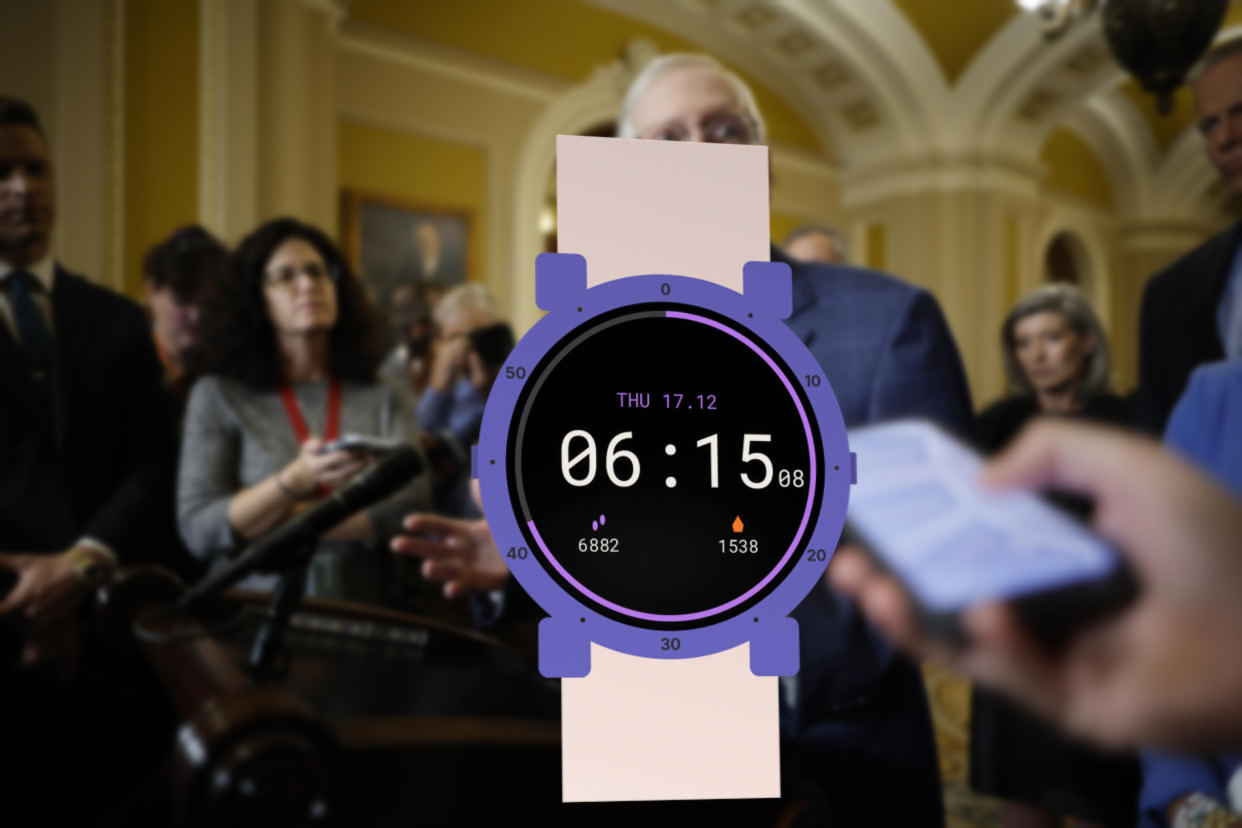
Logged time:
6,15,08
